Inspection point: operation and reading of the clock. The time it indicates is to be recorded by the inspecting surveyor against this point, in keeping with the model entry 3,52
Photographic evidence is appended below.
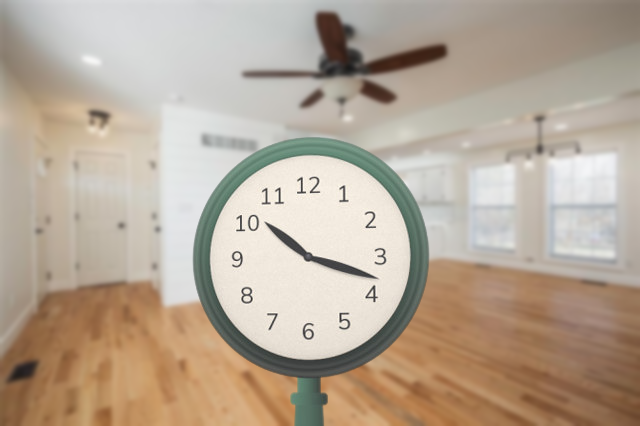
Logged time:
10,18
